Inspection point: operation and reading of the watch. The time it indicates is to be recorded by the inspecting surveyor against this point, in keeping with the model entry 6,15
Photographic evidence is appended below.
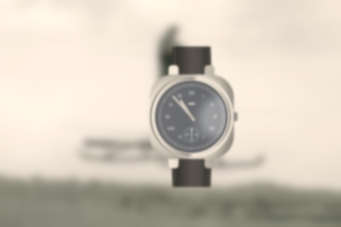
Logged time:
10,53
